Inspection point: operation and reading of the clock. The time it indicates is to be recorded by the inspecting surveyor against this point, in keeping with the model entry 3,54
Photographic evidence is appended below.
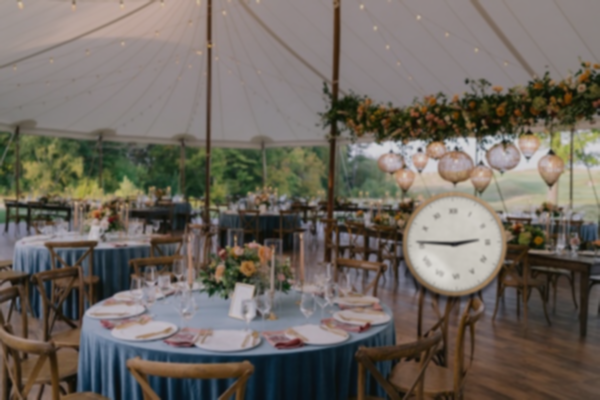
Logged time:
2,46
